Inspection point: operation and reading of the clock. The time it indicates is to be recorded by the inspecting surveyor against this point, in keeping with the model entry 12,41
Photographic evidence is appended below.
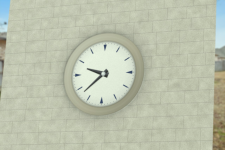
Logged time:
9,38
